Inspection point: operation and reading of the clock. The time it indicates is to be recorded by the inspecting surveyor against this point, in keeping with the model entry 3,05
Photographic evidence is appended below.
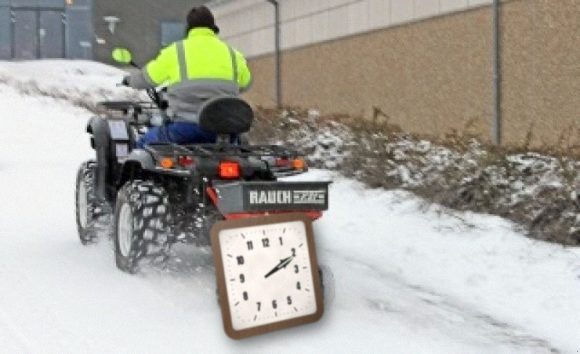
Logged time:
2,11
